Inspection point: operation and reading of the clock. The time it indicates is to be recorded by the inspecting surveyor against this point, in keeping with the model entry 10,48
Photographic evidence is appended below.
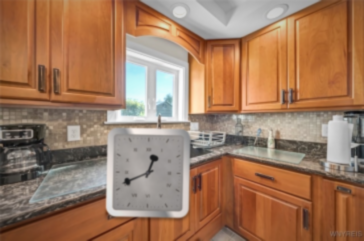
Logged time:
12,41
